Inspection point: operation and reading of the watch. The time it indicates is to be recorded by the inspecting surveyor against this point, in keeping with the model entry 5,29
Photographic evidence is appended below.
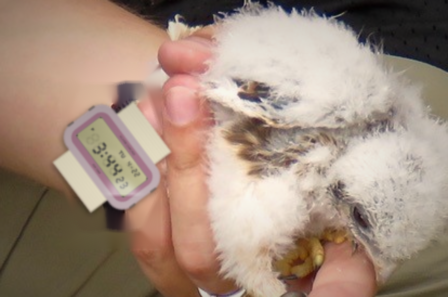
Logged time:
3,44
